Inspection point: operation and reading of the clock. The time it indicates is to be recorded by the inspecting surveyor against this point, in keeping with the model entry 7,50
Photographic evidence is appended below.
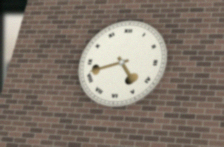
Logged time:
4,42
